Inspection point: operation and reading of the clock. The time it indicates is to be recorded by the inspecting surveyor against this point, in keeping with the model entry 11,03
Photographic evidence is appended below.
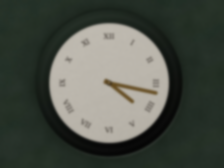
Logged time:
4,17
